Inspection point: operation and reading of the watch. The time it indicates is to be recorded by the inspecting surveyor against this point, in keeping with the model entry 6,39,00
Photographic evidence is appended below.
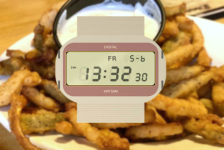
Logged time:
13,32,30
